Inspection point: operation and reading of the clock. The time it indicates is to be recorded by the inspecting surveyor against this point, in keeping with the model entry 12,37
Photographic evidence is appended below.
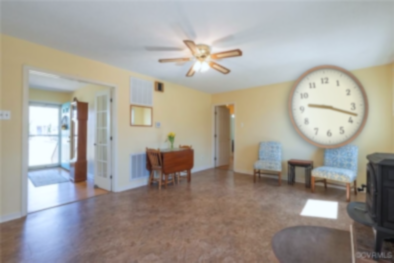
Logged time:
9,18
